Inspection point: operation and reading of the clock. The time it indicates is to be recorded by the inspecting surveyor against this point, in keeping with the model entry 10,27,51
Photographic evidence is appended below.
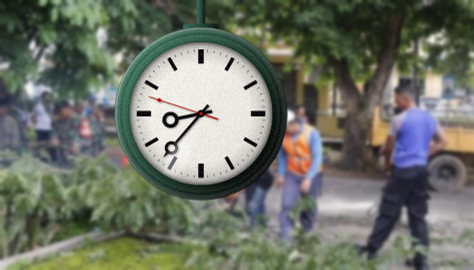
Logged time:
8,36,48
